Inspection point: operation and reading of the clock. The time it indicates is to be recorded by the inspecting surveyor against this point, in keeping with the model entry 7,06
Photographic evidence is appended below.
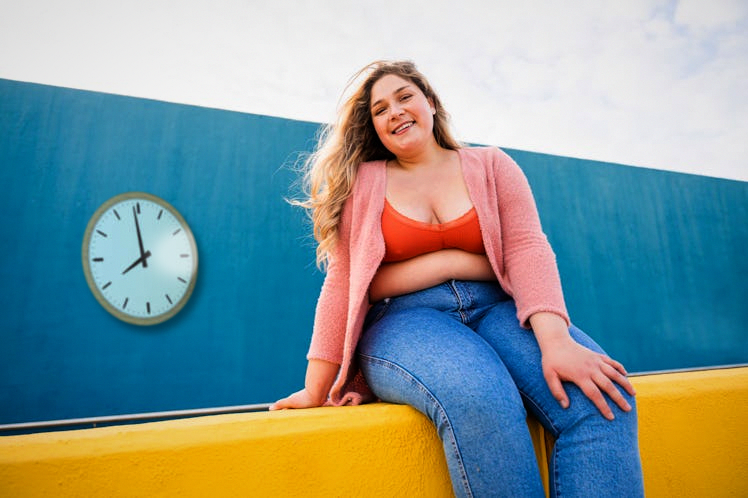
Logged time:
7,59
